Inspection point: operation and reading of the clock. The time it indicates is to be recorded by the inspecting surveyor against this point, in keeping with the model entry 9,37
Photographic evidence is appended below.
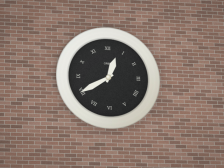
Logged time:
12,40
